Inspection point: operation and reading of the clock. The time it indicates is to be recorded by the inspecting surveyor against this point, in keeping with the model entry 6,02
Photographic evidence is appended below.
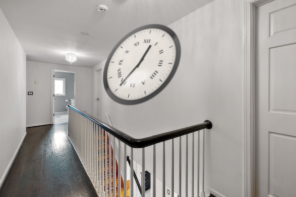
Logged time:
12,35
